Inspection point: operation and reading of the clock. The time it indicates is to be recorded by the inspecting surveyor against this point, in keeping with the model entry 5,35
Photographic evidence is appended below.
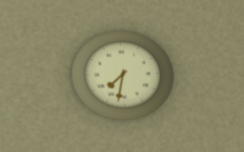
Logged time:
7,32
